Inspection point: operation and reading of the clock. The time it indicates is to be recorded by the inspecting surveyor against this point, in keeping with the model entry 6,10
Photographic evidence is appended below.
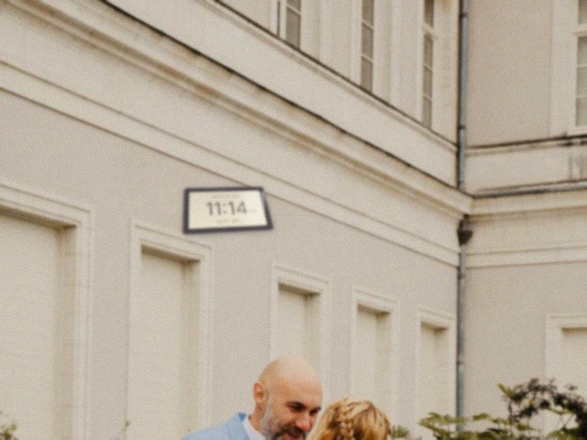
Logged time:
11,14
